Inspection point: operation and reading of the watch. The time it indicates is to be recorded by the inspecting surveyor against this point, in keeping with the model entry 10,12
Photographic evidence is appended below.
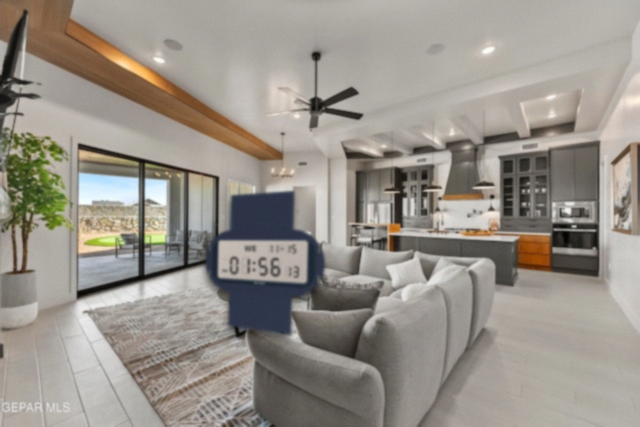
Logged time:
1,56
